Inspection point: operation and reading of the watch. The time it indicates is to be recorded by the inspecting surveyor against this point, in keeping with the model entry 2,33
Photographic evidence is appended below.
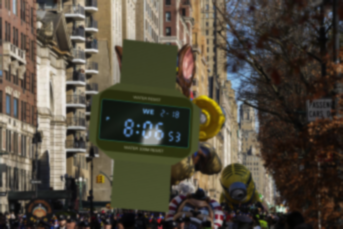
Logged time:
8,06
